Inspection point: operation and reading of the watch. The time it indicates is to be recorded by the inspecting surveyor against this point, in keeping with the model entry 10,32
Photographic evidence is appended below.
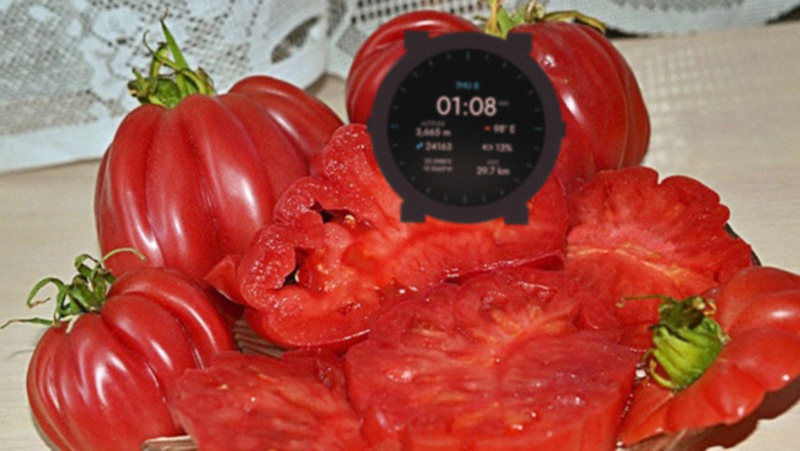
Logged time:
1,08
